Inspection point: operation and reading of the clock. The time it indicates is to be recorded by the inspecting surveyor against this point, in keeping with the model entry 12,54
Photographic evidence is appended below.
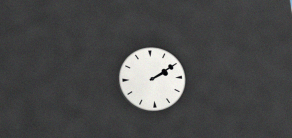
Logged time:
2,10
